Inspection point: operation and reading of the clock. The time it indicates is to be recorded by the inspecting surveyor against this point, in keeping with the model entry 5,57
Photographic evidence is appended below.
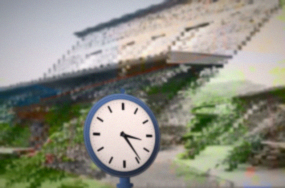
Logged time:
3,24
